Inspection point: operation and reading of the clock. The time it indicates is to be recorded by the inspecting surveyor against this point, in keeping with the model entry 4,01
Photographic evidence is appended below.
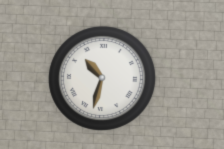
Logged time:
10,32
